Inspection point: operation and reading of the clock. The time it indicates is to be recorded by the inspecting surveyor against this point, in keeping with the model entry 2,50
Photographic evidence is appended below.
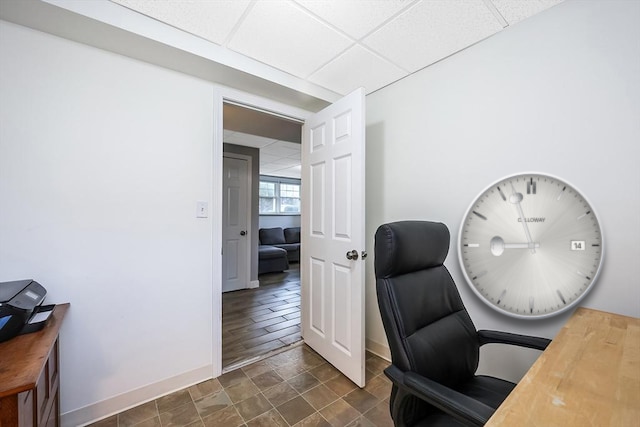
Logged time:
8,57
